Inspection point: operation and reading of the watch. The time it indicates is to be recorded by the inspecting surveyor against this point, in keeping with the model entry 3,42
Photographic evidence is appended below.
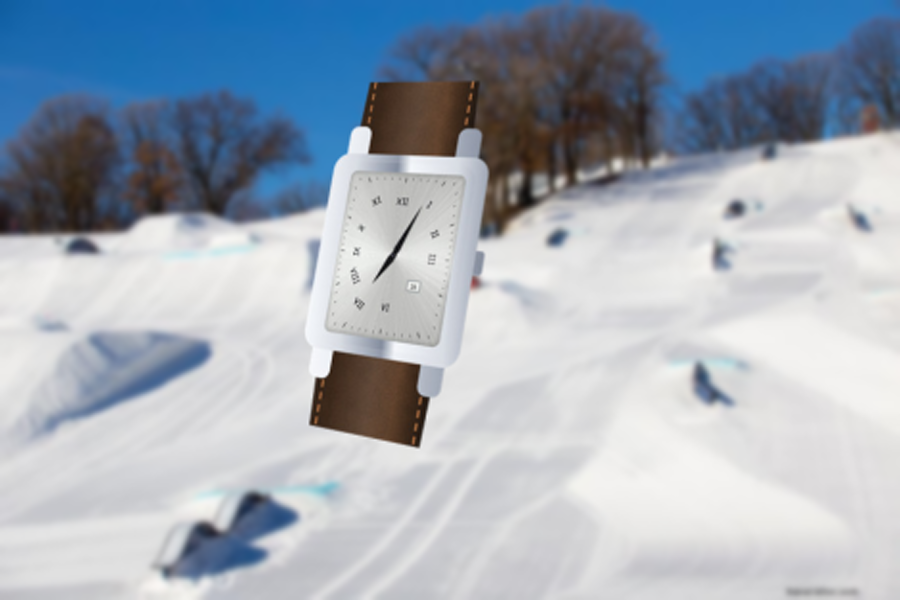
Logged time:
7,04
